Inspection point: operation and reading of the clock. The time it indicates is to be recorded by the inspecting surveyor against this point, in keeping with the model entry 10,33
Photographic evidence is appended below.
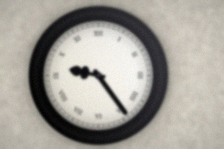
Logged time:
9,24
